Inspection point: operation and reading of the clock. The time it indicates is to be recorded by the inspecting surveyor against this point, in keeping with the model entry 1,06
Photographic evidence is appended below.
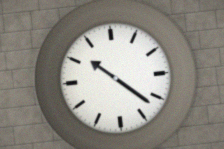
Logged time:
10,22
